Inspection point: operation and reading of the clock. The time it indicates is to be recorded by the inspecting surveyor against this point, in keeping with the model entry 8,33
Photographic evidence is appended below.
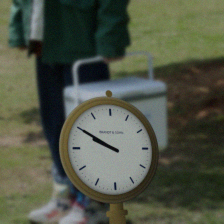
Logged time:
9,50
